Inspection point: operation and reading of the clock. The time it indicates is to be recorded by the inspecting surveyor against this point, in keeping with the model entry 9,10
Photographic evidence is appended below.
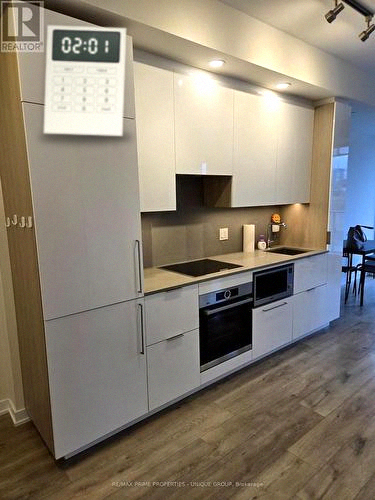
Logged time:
2,01
